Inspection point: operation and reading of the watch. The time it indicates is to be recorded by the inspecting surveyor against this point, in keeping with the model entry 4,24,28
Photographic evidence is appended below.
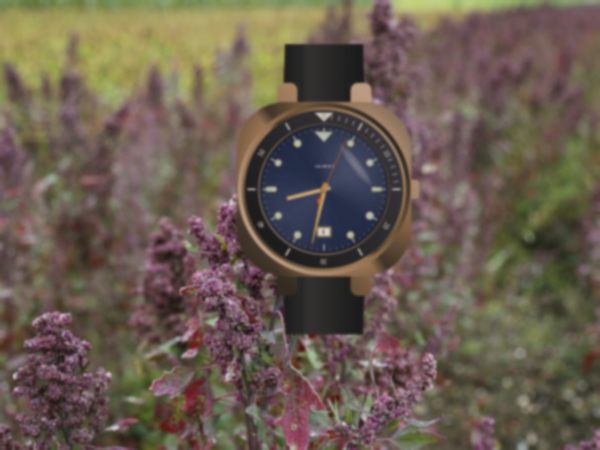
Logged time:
8,32,04
